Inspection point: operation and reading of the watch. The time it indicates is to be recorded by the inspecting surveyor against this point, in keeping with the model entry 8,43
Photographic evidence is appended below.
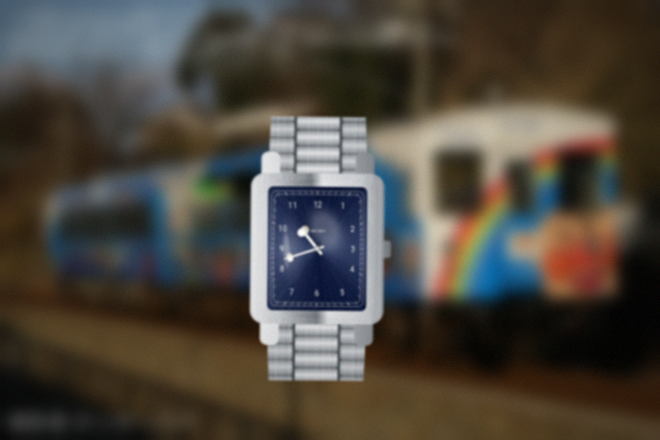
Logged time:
10,42
